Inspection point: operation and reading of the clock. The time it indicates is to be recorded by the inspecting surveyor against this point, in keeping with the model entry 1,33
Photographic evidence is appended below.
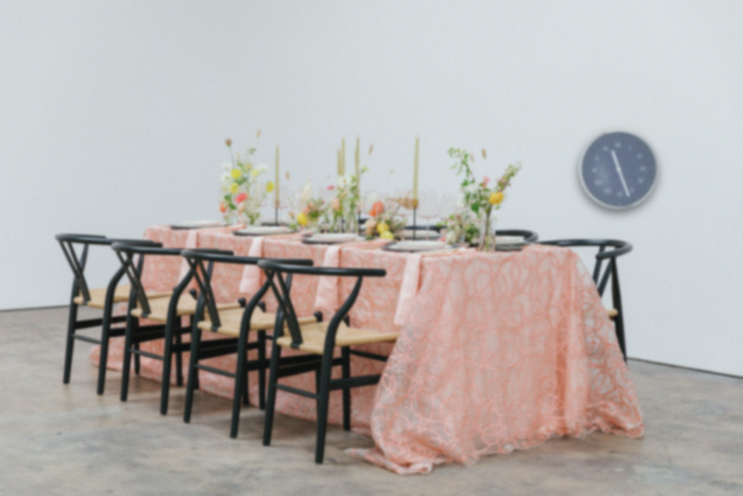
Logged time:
11,27
